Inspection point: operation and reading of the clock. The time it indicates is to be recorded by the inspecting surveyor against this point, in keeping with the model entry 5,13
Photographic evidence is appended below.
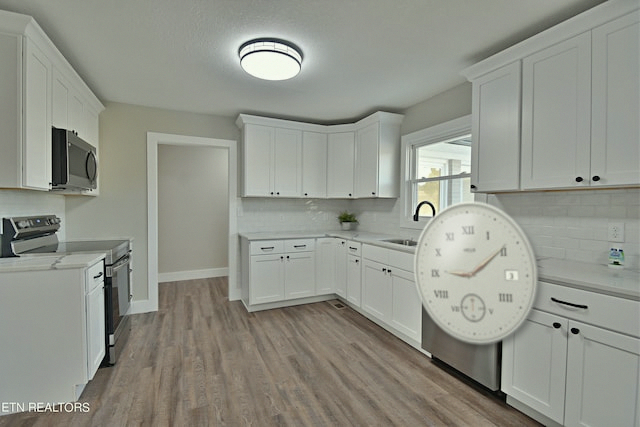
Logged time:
9,09
